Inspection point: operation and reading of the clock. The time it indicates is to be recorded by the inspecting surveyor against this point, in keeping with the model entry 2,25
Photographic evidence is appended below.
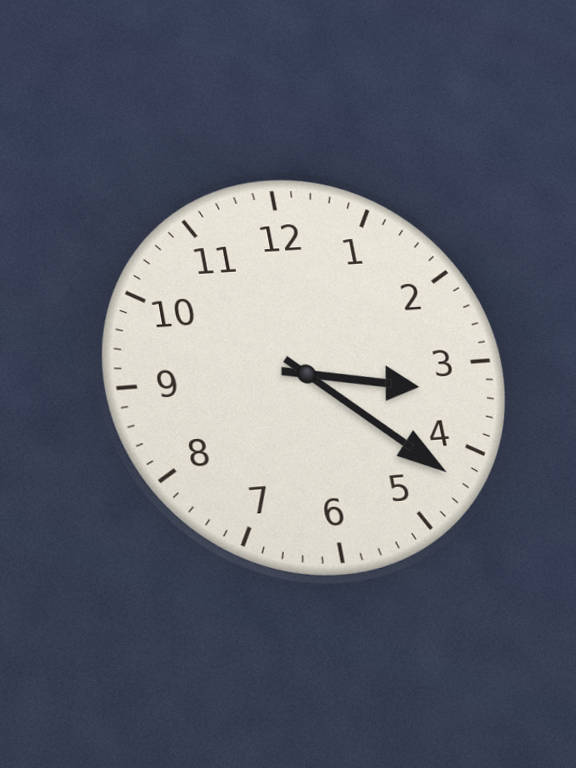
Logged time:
3,22
